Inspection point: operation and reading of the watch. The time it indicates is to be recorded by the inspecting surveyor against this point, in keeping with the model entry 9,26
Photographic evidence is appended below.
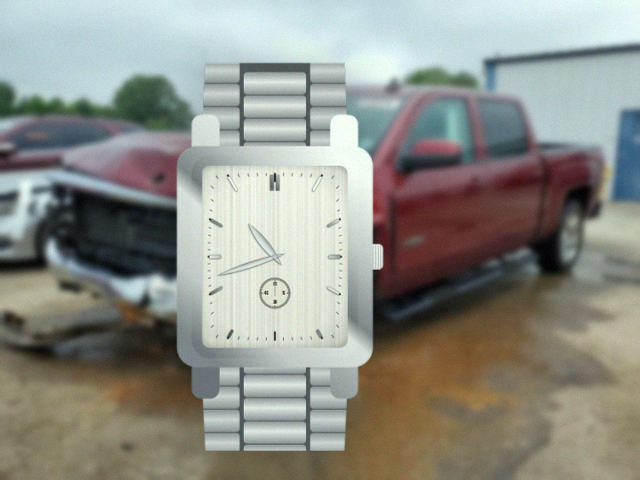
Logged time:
10,42
